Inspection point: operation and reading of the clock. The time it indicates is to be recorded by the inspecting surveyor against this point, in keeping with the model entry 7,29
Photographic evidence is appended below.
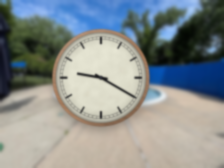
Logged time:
9,20
